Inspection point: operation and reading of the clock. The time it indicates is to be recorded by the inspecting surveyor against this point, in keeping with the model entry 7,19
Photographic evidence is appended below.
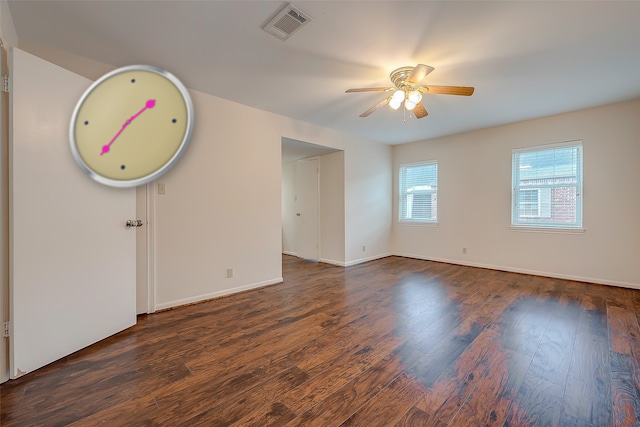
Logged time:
1,36
